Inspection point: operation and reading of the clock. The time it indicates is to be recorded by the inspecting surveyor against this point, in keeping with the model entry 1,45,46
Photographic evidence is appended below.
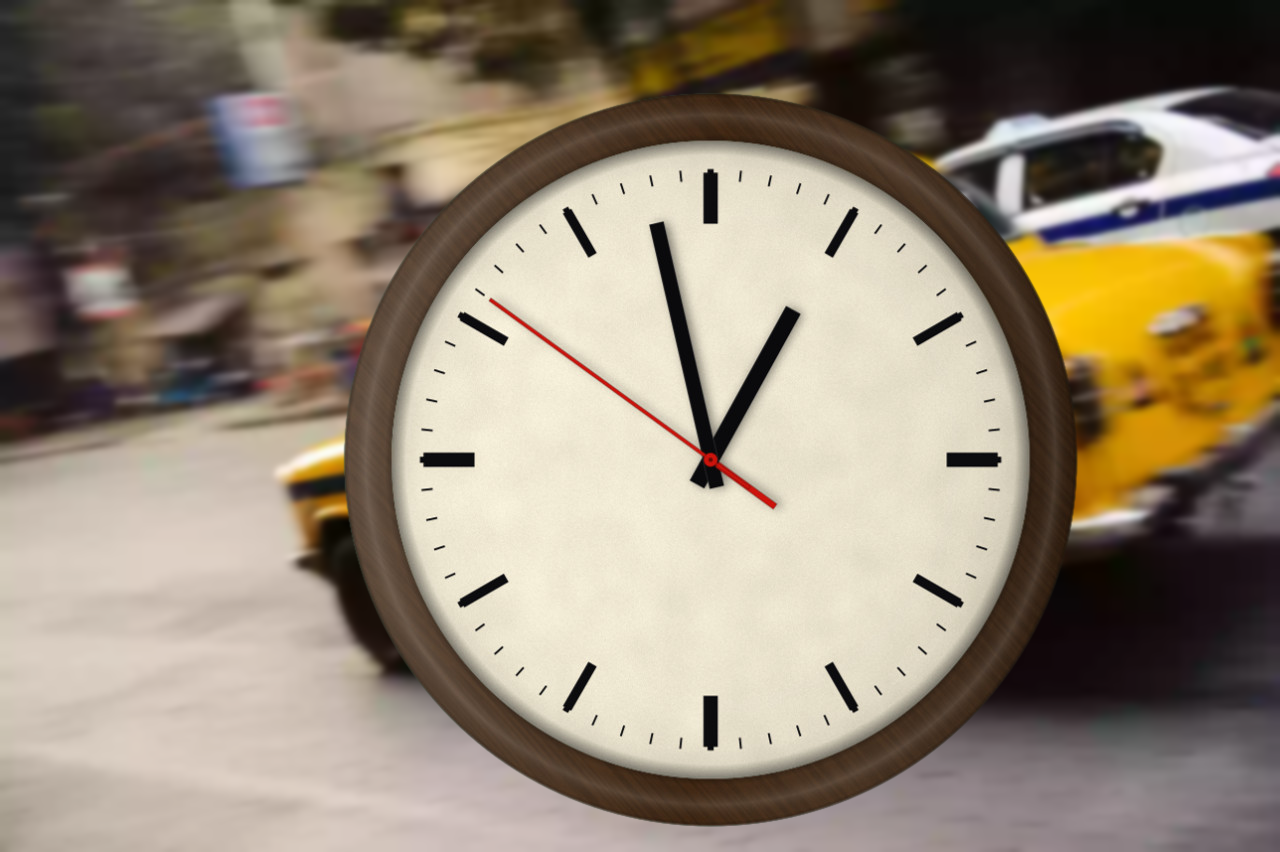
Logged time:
12,57,51
